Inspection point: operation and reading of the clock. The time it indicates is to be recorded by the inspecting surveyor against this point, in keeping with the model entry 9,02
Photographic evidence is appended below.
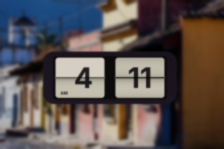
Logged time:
4,11
